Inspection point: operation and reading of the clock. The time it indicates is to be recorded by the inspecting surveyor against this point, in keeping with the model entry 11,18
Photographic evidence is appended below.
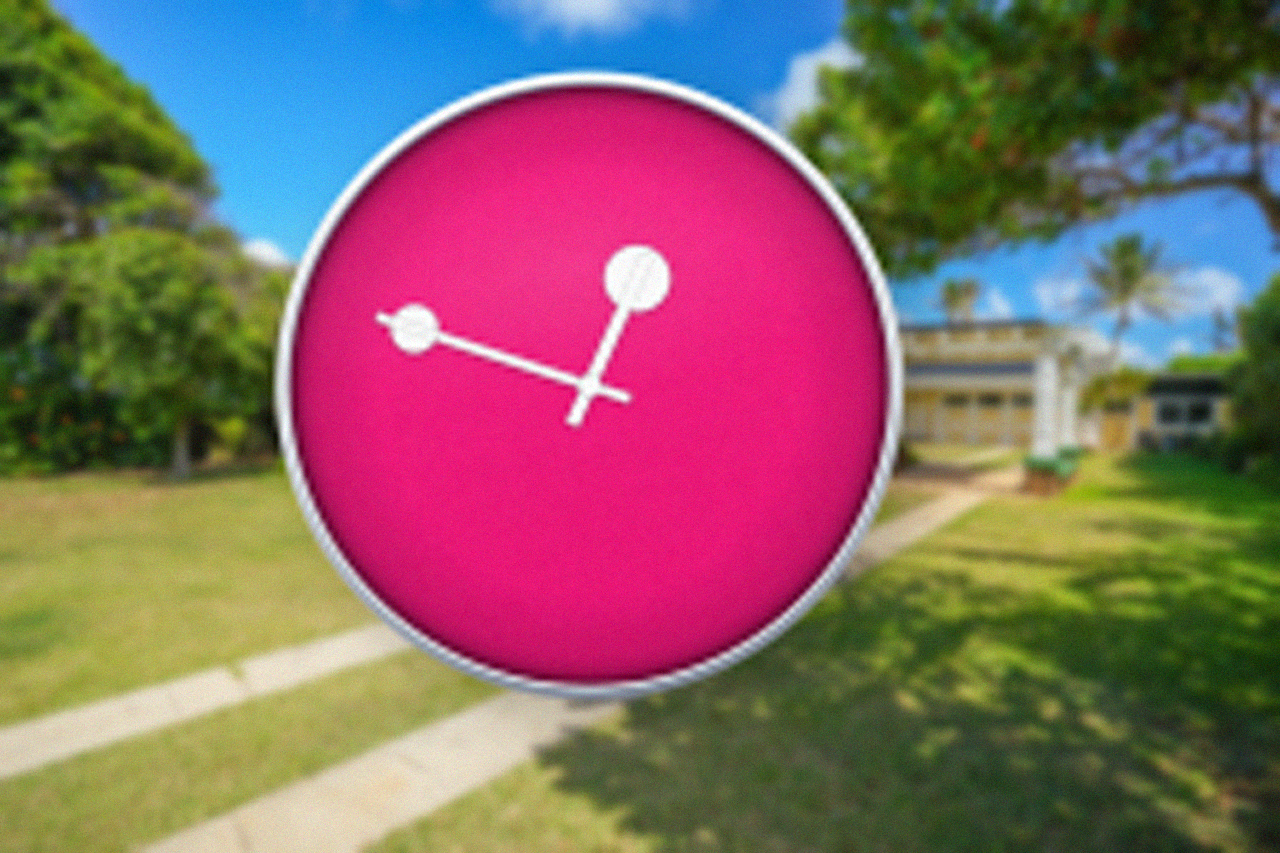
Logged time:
12,48
